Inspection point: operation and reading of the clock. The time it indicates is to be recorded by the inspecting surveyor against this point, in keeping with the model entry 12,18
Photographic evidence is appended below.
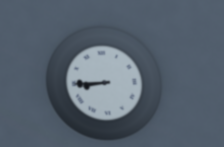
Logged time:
8,45
